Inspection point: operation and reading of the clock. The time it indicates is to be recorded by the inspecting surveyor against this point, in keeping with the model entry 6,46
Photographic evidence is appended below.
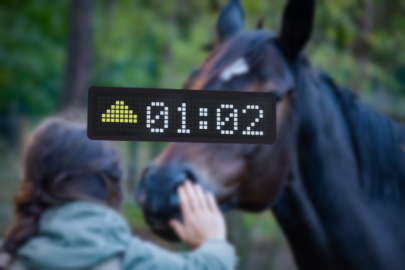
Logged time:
1,02
